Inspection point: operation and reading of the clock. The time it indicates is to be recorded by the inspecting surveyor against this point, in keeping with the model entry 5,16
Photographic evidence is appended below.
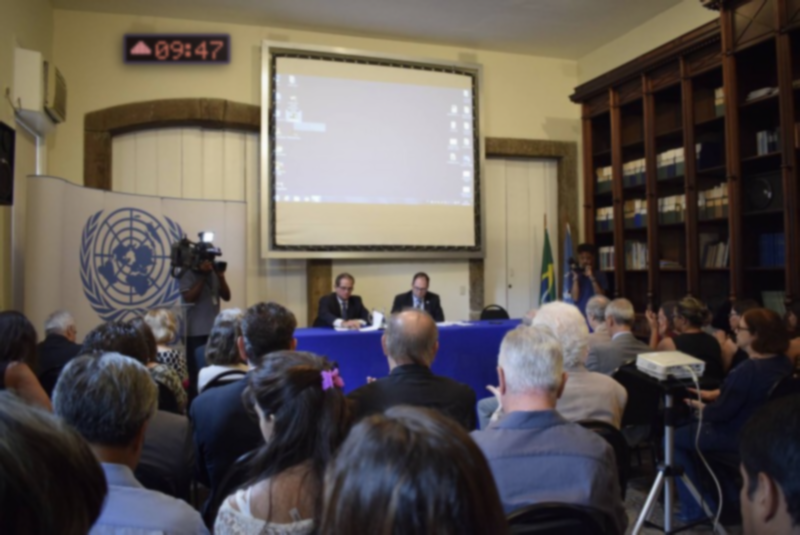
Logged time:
9,47
